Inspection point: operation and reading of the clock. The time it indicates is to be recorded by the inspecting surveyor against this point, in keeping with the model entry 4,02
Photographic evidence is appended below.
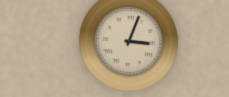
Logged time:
3,03
